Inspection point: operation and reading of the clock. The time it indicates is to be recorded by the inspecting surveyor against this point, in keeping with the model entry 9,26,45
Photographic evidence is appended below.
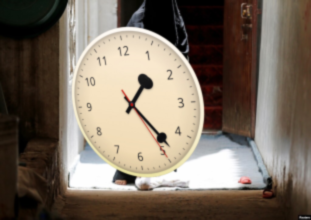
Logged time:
1,23,25
